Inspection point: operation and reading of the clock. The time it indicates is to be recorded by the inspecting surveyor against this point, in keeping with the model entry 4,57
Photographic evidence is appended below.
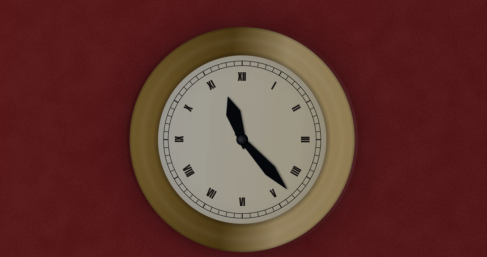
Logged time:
11,23
